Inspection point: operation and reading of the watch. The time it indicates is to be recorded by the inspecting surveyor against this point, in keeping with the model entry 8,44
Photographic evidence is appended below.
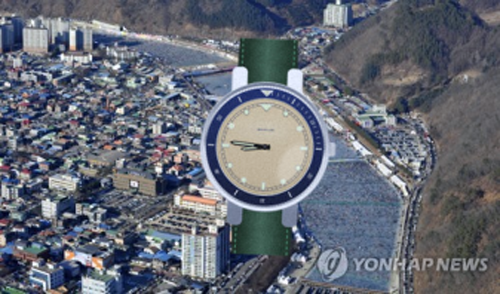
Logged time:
8,46
